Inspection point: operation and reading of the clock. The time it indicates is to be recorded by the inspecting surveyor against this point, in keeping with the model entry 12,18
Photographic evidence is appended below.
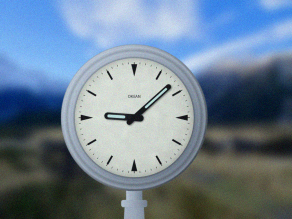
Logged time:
9,08
